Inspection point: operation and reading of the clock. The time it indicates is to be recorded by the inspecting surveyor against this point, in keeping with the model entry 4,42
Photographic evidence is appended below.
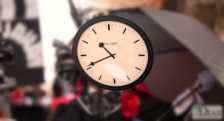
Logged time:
10,41
